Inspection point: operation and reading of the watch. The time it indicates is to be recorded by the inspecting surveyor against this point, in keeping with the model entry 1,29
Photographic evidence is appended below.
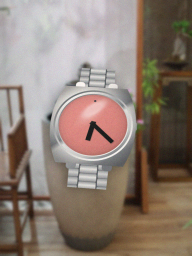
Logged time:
6,22
